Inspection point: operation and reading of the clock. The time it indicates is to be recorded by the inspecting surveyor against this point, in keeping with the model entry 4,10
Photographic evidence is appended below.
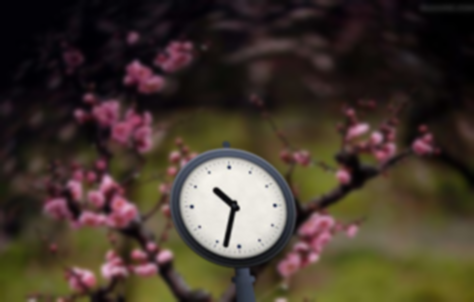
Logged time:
10,33
